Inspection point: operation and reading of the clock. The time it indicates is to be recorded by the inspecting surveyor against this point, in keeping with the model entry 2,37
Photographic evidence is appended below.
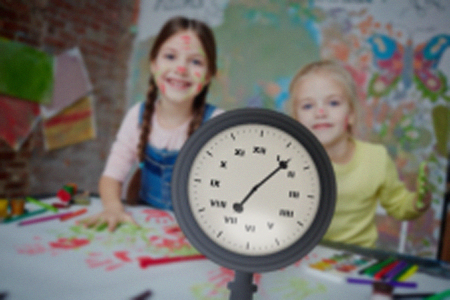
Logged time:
7,07
